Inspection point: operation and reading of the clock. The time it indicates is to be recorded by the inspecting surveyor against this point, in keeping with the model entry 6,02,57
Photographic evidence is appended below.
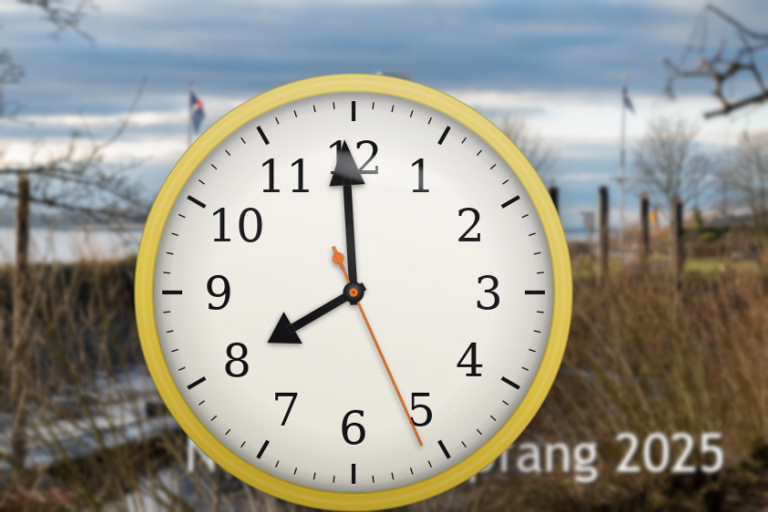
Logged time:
7,59,26
